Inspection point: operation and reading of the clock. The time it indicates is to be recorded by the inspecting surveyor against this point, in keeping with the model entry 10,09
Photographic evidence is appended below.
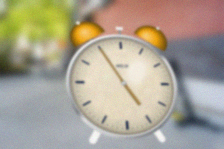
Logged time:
4,55
